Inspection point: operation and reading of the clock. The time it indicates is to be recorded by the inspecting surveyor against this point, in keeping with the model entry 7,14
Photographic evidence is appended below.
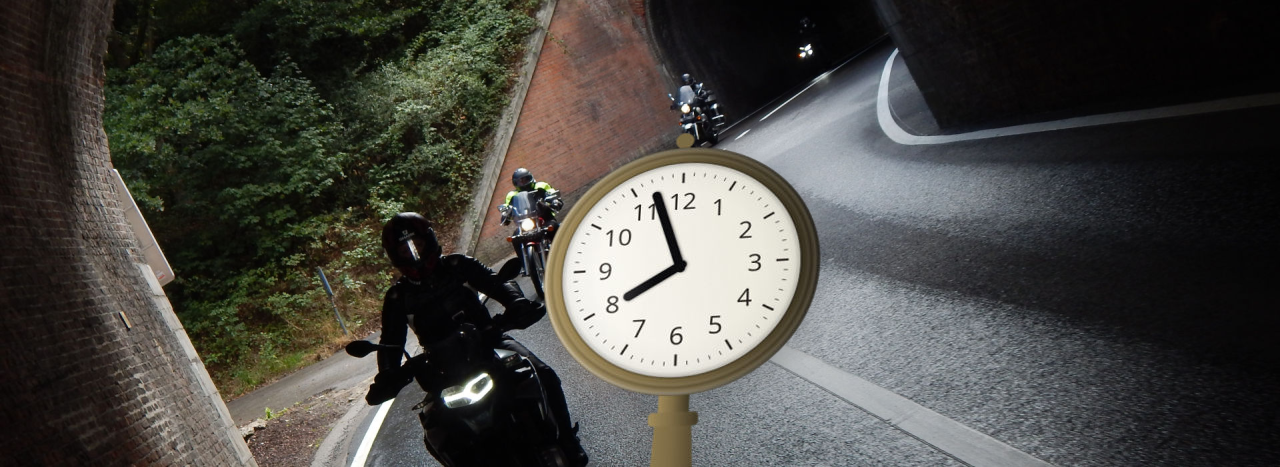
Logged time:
7,57
